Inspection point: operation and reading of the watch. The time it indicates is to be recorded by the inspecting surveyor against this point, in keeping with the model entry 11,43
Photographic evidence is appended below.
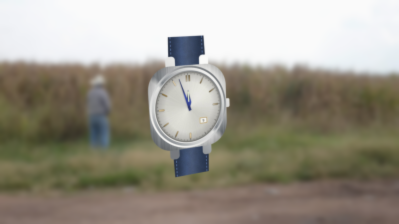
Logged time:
11,57
